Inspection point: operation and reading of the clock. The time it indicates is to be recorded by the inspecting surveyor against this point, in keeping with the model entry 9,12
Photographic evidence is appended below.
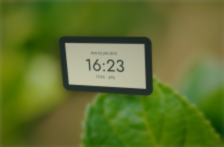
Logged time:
16,23
